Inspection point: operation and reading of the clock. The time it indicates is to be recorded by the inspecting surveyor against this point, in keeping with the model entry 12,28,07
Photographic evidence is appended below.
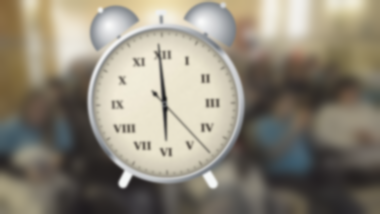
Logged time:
5,59,23
